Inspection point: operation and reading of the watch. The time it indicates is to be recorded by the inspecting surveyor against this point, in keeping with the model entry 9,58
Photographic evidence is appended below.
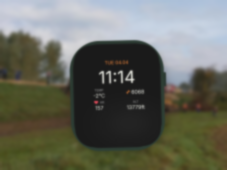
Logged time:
11,14
